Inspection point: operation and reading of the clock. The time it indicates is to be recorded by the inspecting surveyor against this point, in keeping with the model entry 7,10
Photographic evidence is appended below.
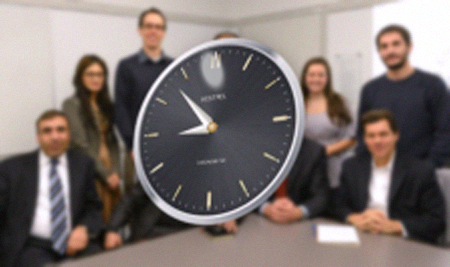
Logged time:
8,53
